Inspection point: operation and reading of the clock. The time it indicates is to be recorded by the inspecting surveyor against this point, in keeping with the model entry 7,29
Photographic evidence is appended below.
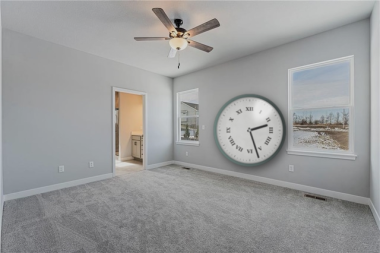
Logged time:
2,27
